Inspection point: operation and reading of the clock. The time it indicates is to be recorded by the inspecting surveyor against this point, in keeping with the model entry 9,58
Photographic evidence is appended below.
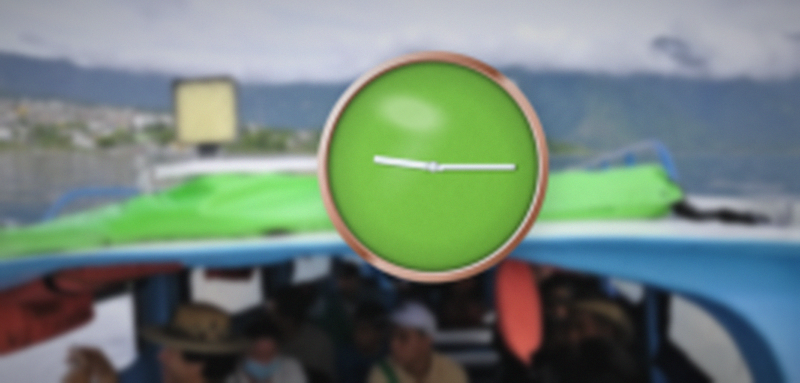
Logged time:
9,15
